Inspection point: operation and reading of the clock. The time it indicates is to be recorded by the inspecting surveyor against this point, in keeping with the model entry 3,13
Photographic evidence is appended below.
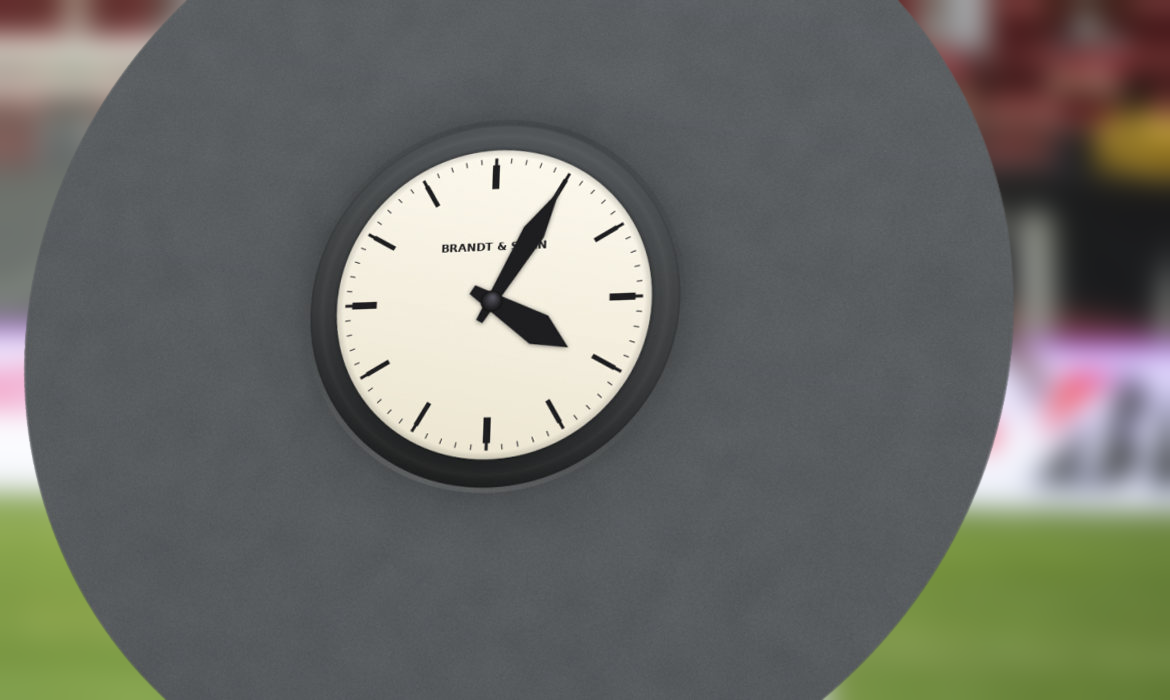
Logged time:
4,05
